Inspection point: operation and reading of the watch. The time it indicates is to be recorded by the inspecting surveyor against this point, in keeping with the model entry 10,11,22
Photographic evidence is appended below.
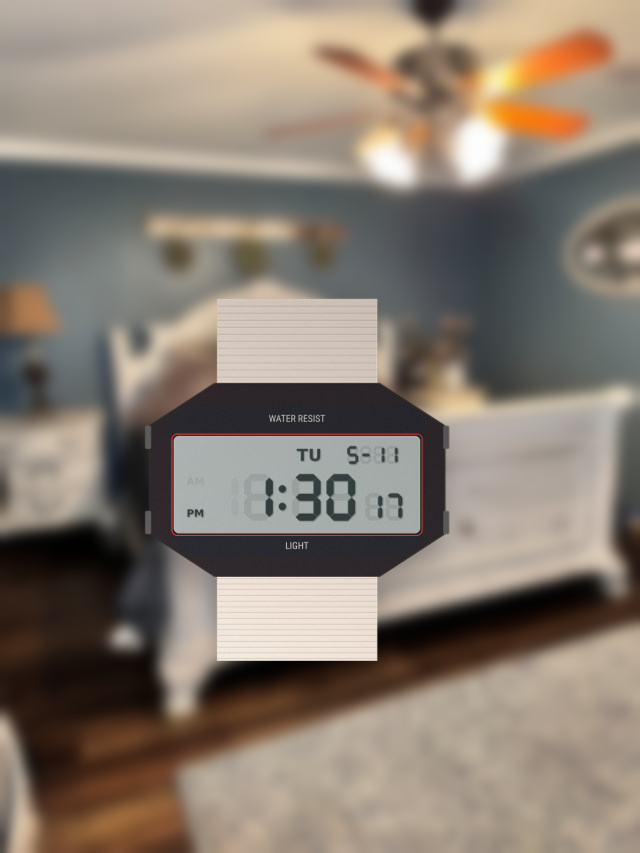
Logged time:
1,30,17
